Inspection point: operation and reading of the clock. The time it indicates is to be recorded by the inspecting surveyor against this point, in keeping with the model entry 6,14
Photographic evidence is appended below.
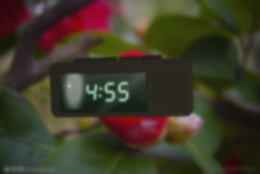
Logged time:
4,55
